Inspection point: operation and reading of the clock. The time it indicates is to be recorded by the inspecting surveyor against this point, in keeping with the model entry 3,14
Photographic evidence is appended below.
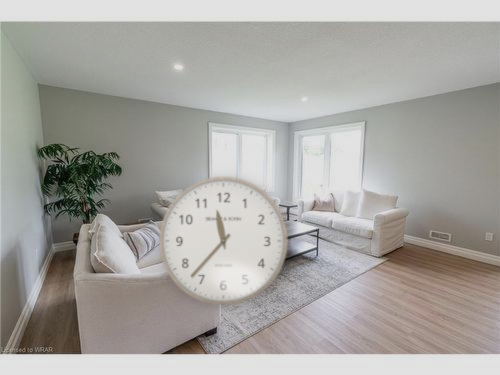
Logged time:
11,37
